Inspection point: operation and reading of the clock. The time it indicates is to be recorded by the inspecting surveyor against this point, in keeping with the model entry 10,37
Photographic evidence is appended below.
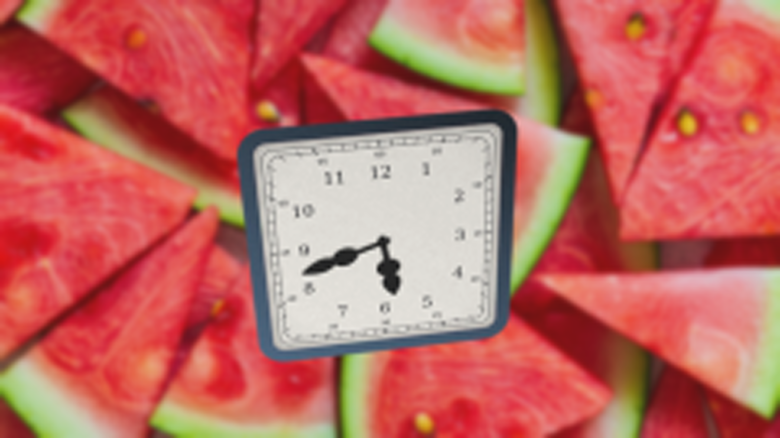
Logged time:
5,42
